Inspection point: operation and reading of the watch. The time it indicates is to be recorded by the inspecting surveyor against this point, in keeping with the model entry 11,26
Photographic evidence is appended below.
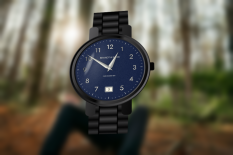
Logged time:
12,51
